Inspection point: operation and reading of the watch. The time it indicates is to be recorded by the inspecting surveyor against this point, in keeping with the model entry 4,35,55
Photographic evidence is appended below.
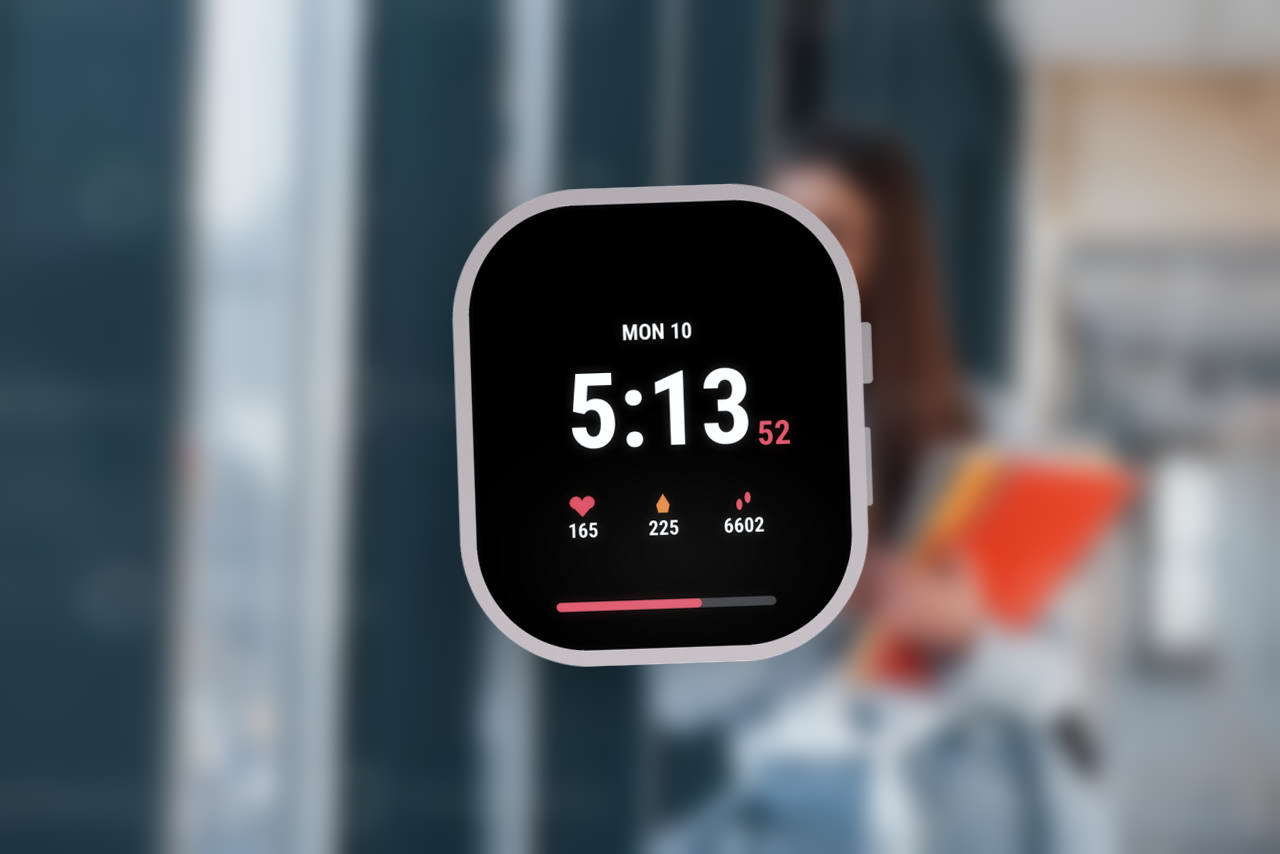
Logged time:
5,13,52
